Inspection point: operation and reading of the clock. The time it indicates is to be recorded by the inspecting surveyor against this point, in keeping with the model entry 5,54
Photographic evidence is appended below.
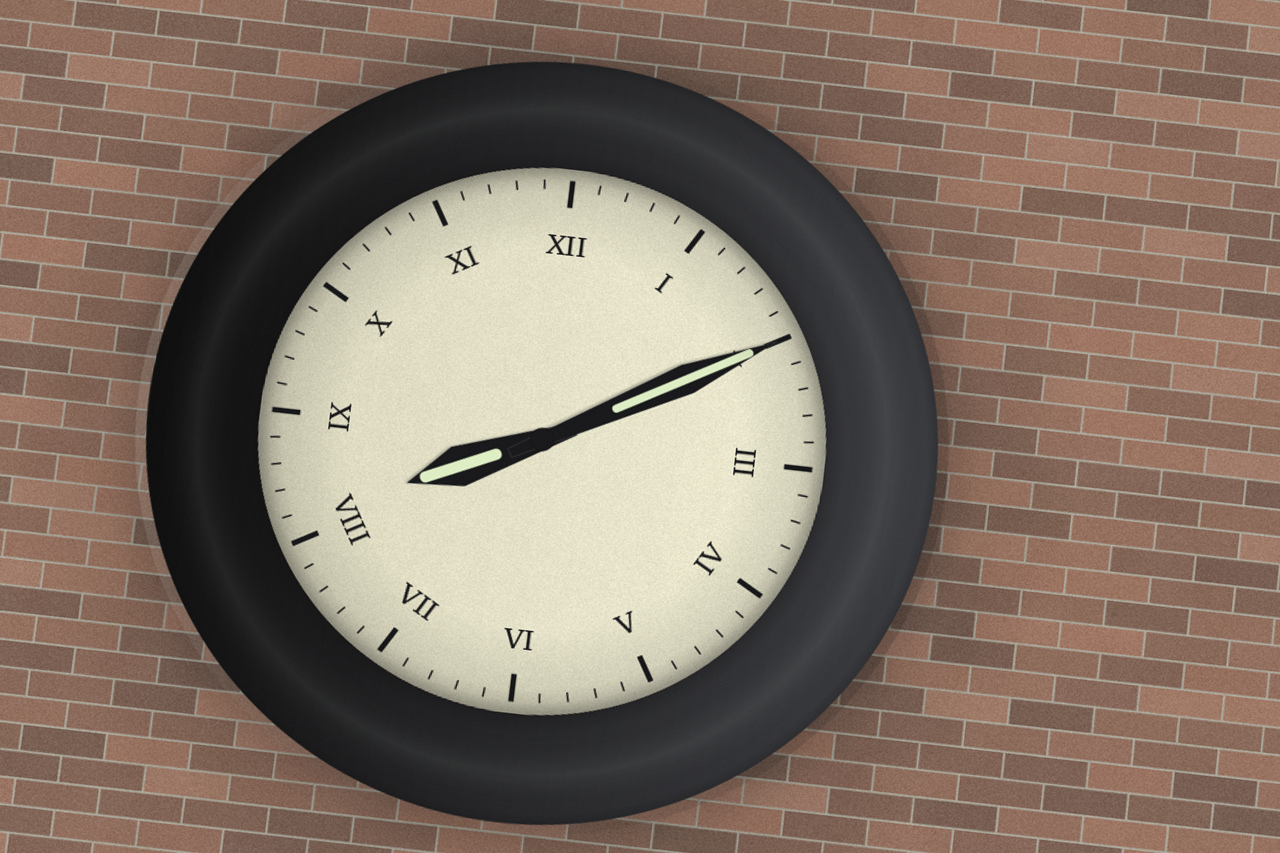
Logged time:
8,10
